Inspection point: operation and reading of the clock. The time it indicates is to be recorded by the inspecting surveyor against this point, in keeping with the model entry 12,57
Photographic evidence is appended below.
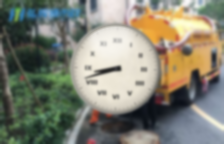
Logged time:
8,42
